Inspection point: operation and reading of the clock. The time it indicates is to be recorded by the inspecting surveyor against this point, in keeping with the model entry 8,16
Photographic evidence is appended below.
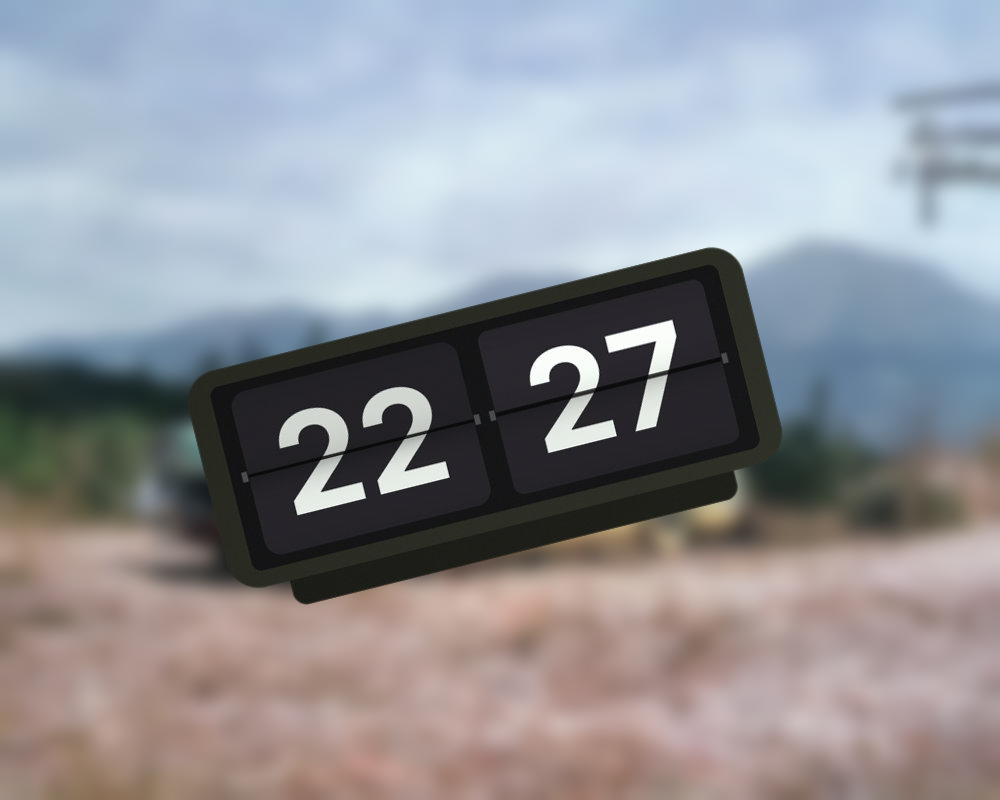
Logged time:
22,27
